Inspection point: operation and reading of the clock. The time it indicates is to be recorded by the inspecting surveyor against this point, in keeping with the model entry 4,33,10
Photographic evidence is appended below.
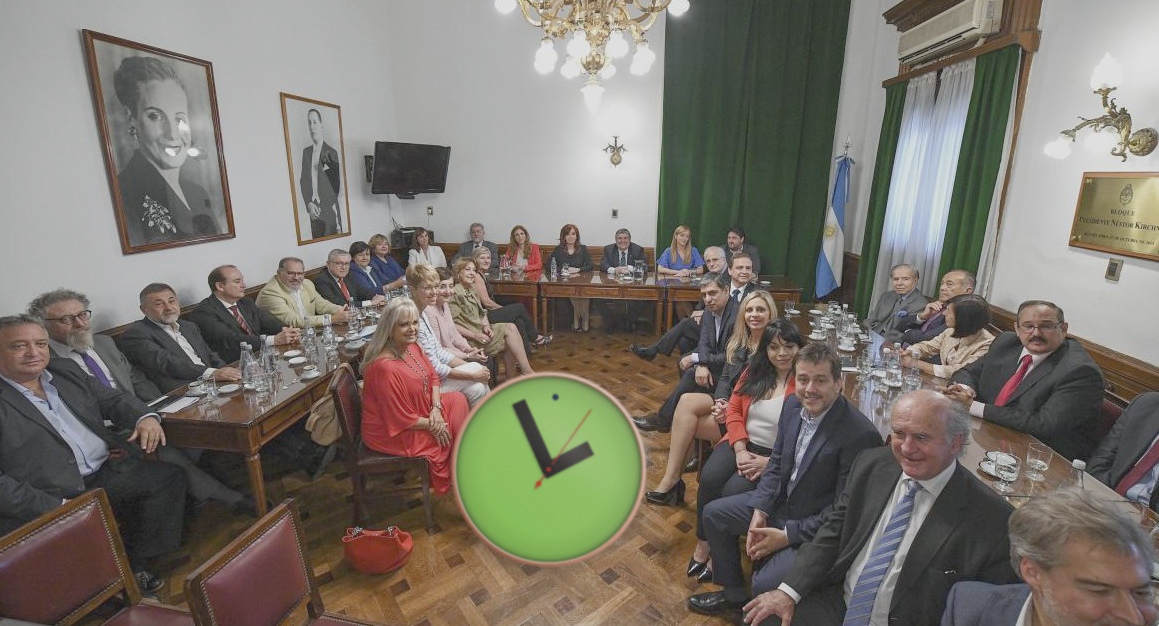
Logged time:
1,55,05
